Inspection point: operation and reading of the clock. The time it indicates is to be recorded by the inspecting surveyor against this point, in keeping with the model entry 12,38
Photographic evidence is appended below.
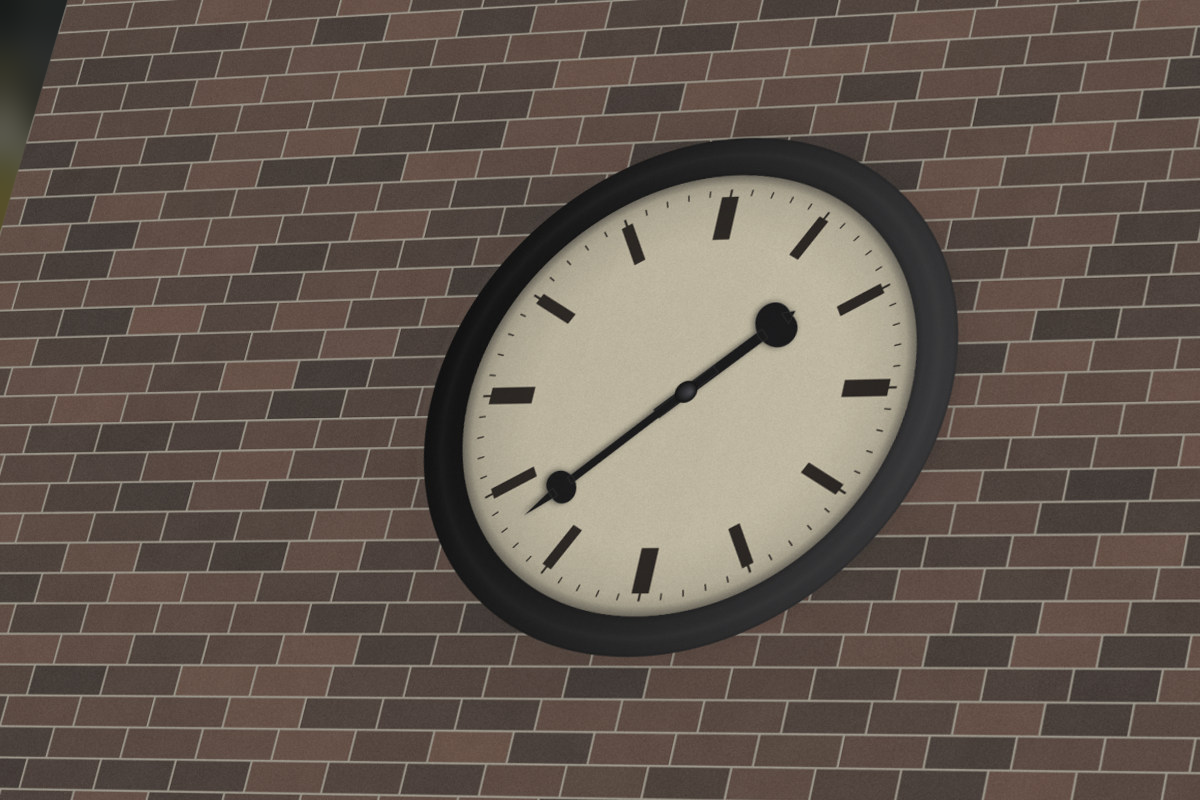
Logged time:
1,38
